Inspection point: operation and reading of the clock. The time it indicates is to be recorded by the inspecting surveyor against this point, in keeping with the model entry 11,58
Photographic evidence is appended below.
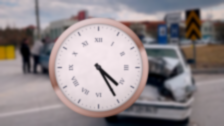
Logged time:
4,25
